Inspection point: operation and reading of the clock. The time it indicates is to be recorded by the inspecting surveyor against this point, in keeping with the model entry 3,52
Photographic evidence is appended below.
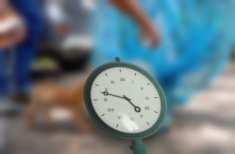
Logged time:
4,48
